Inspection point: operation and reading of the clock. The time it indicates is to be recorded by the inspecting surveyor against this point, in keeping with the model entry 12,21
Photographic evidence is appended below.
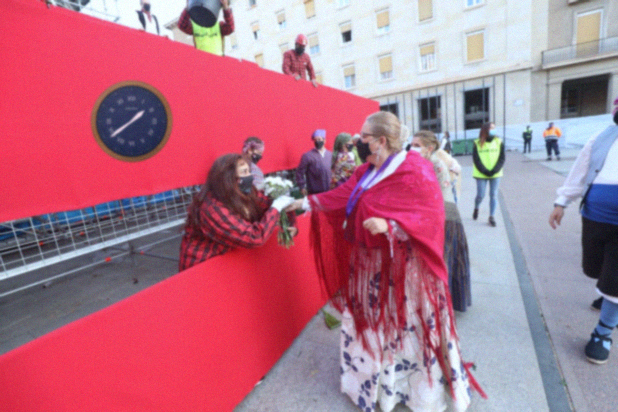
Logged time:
1,39
